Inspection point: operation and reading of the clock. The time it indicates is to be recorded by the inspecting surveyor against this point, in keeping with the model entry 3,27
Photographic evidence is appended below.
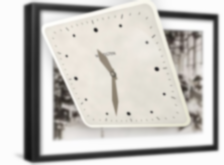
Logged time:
11,33
